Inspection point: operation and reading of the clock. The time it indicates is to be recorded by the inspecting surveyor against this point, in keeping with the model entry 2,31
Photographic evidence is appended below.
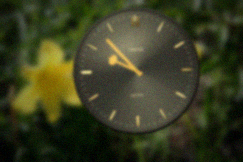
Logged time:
9,53
